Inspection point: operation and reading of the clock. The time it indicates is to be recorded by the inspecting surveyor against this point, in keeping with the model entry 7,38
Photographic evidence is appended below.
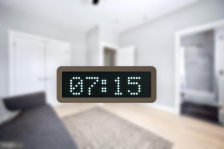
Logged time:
7,15
